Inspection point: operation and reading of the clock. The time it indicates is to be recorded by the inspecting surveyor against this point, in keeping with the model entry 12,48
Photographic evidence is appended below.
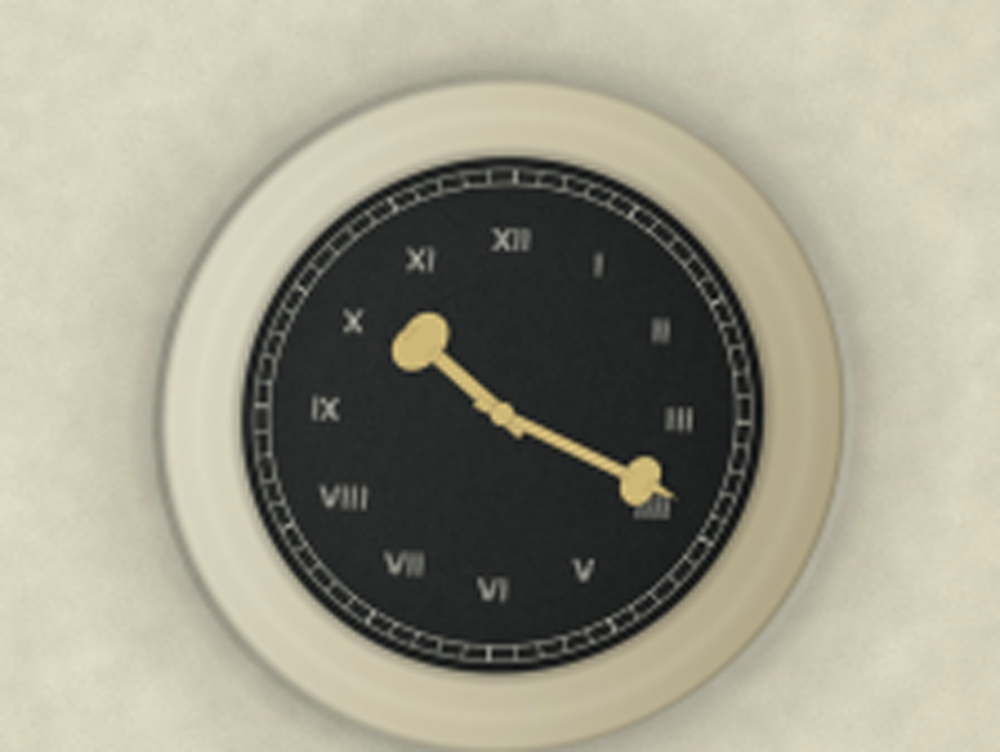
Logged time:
10,19
